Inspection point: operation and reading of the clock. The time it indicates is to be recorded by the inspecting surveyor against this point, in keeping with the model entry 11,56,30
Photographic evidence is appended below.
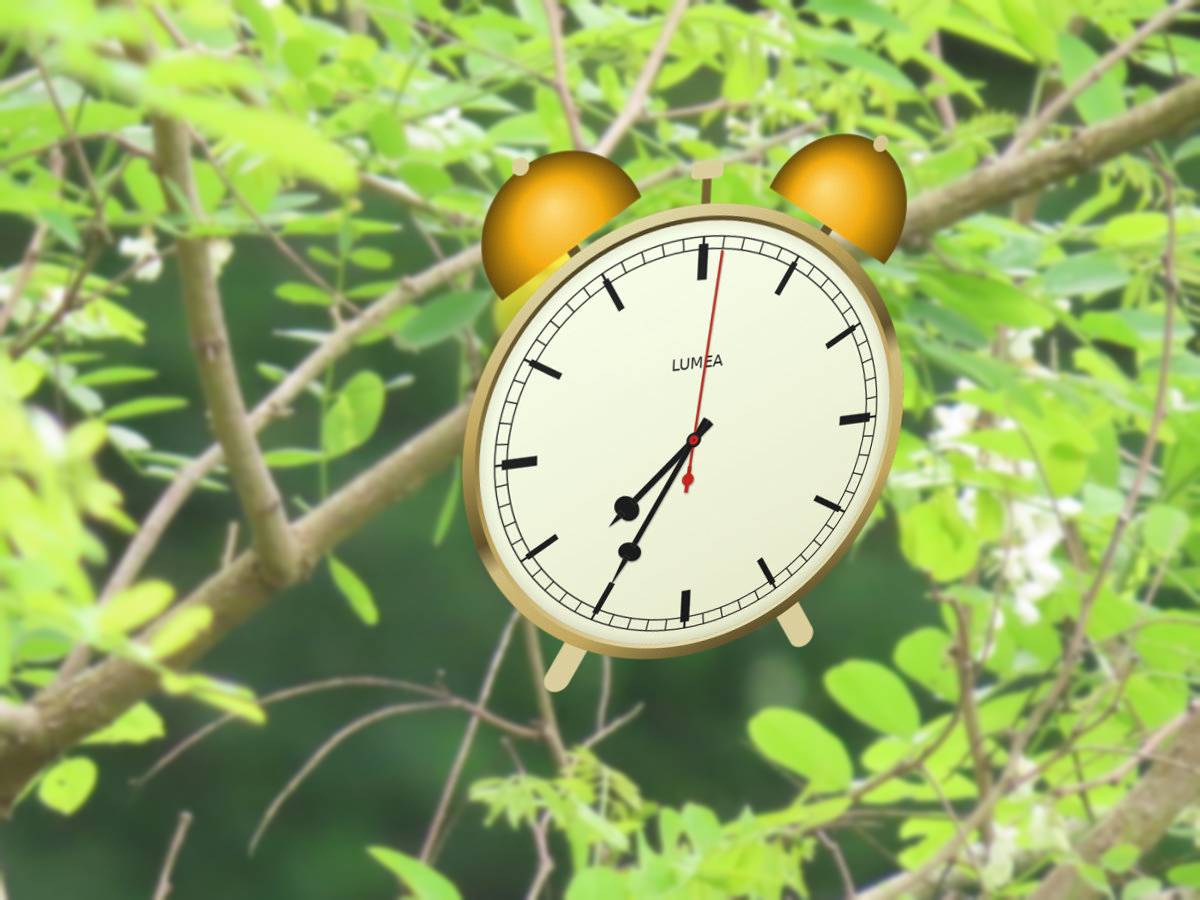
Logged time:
7,35,01
